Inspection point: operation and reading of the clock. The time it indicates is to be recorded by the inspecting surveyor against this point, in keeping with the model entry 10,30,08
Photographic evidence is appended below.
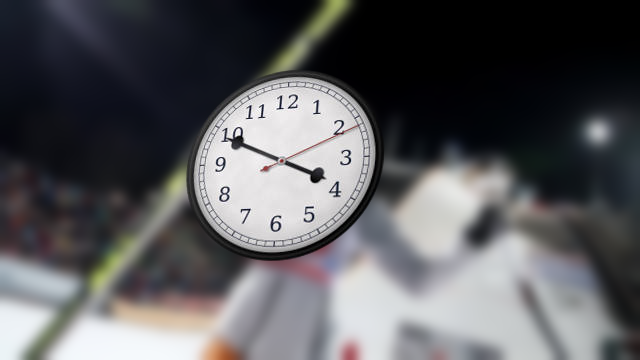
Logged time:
3,49,11
